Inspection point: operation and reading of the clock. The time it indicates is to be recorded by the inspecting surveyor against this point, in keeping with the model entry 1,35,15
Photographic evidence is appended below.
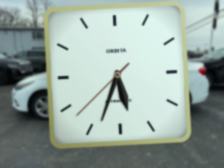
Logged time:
5,33,38
